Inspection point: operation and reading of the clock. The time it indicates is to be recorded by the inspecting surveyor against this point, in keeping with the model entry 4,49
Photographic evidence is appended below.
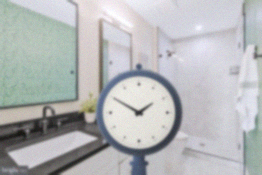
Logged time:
1,50
